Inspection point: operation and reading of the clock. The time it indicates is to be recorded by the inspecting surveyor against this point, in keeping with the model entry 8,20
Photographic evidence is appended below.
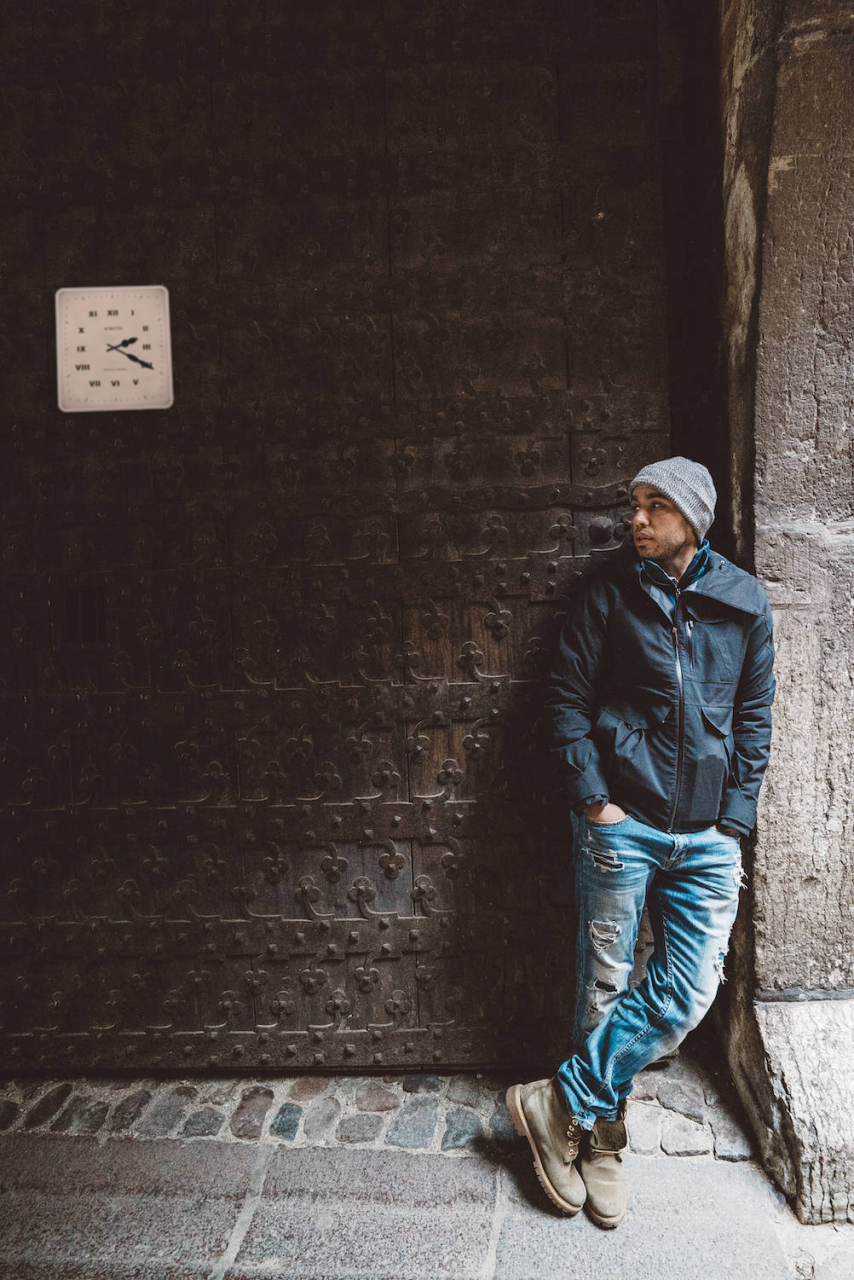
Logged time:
2,20
